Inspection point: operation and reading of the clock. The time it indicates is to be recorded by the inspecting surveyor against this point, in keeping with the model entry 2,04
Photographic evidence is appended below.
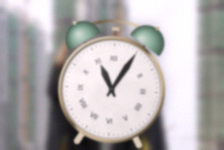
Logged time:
11,05
